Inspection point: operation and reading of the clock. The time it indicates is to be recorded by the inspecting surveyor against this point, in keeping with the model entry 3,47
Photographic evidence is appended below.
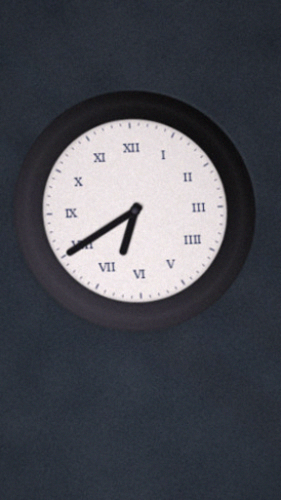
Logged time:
6,40
